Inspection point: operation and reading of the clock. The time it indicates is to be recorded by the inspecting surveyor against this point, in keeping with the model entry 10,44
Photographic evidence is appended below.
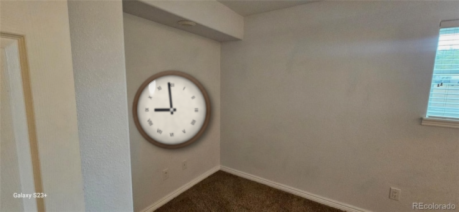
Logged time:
8,59
